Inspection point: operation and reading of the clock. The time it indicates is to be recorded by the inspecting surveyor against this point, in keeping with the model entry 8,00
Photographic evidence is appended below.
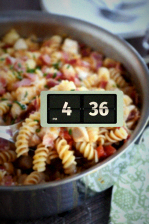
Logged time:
4,36
